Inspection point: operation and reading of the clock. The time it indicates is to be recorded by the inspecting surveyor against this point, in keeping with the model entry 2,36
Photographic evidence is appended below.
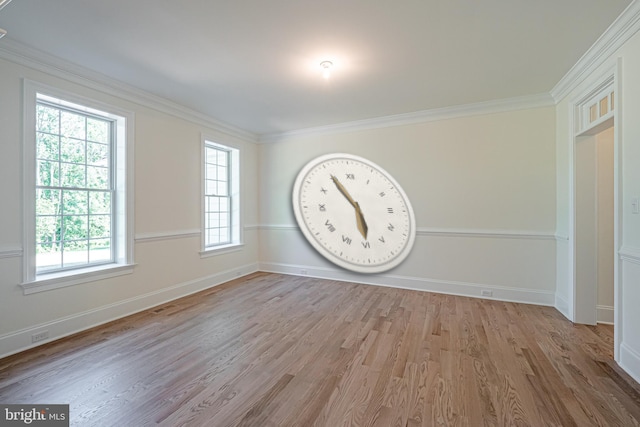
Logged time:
5,55
